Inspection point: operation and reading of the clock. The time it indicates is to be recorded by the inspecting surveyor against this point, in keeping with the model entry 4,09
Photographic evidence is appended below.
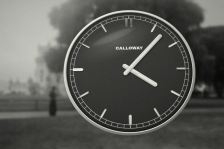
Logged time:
4,07
